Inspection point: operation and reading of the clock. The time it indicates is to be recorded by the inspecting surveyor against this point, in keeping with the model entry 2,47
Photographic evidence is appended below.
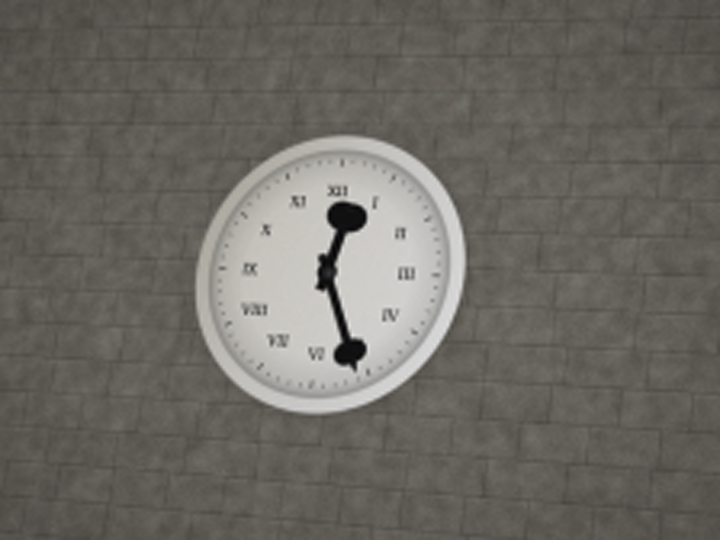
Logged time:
12,26
